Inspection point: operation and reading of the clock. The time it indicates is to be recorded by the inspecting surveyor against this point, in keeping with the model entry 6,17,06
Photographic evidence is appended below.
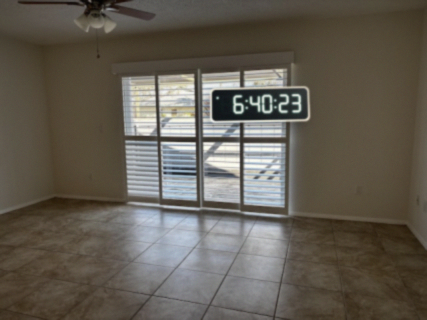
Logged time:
6,40,23
